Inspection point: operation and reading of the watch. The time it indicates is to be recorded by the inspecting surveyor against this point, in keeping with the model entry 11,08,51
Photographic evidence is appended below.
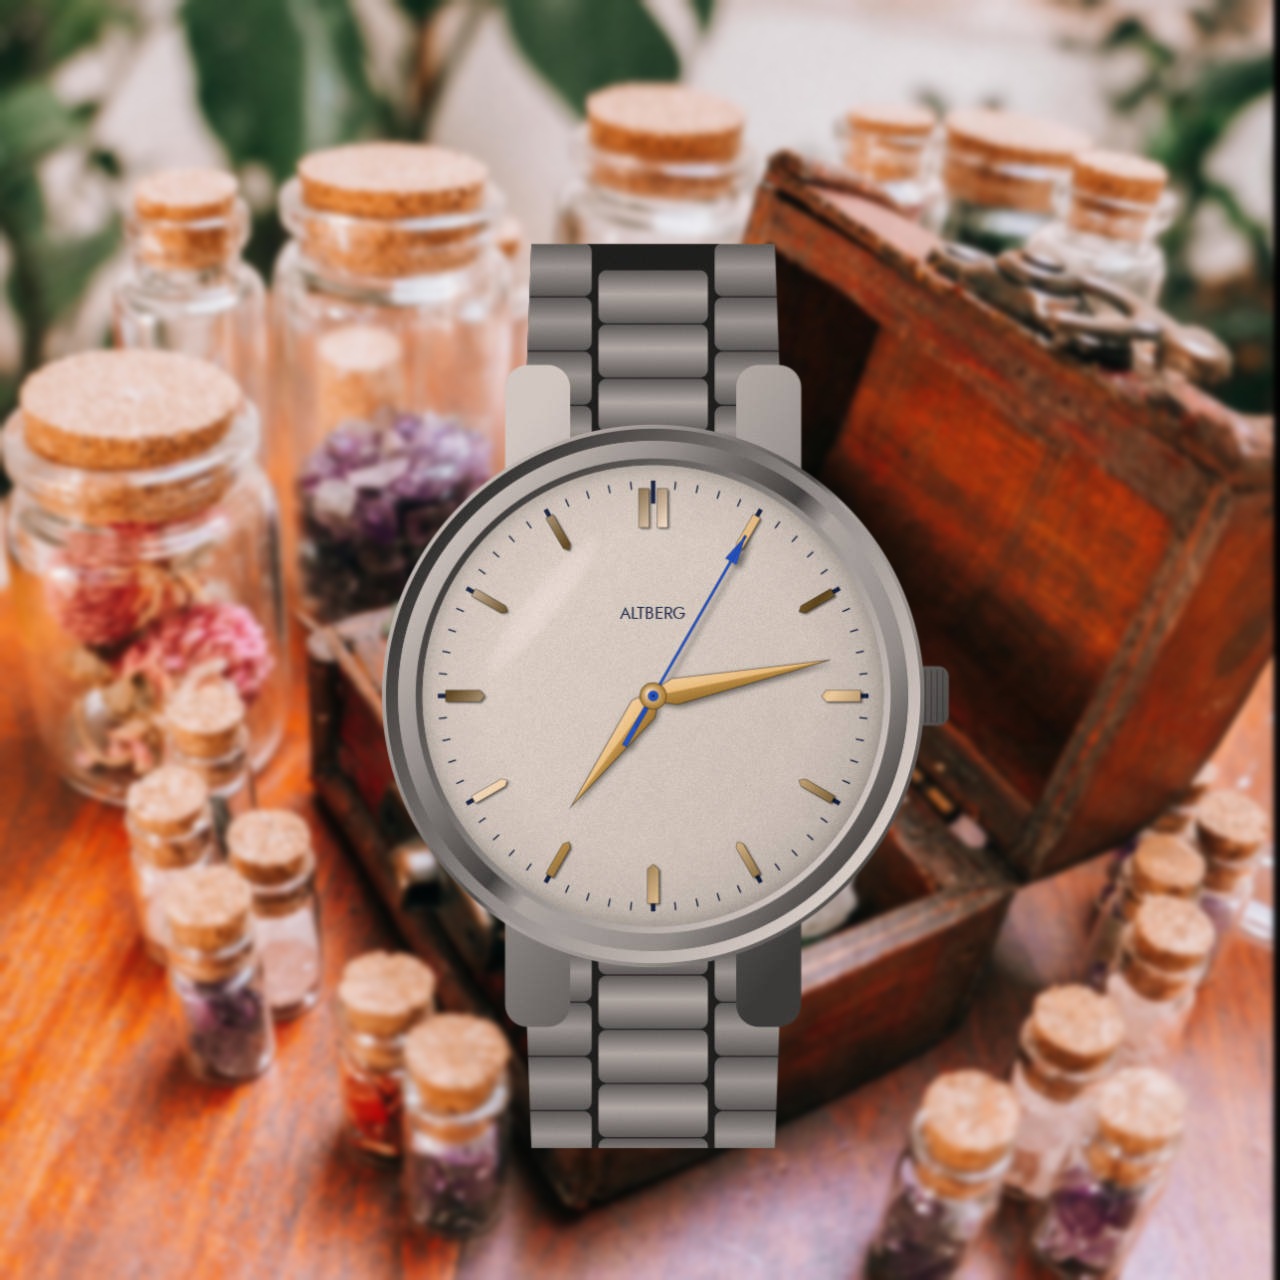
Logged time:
7,13,05
